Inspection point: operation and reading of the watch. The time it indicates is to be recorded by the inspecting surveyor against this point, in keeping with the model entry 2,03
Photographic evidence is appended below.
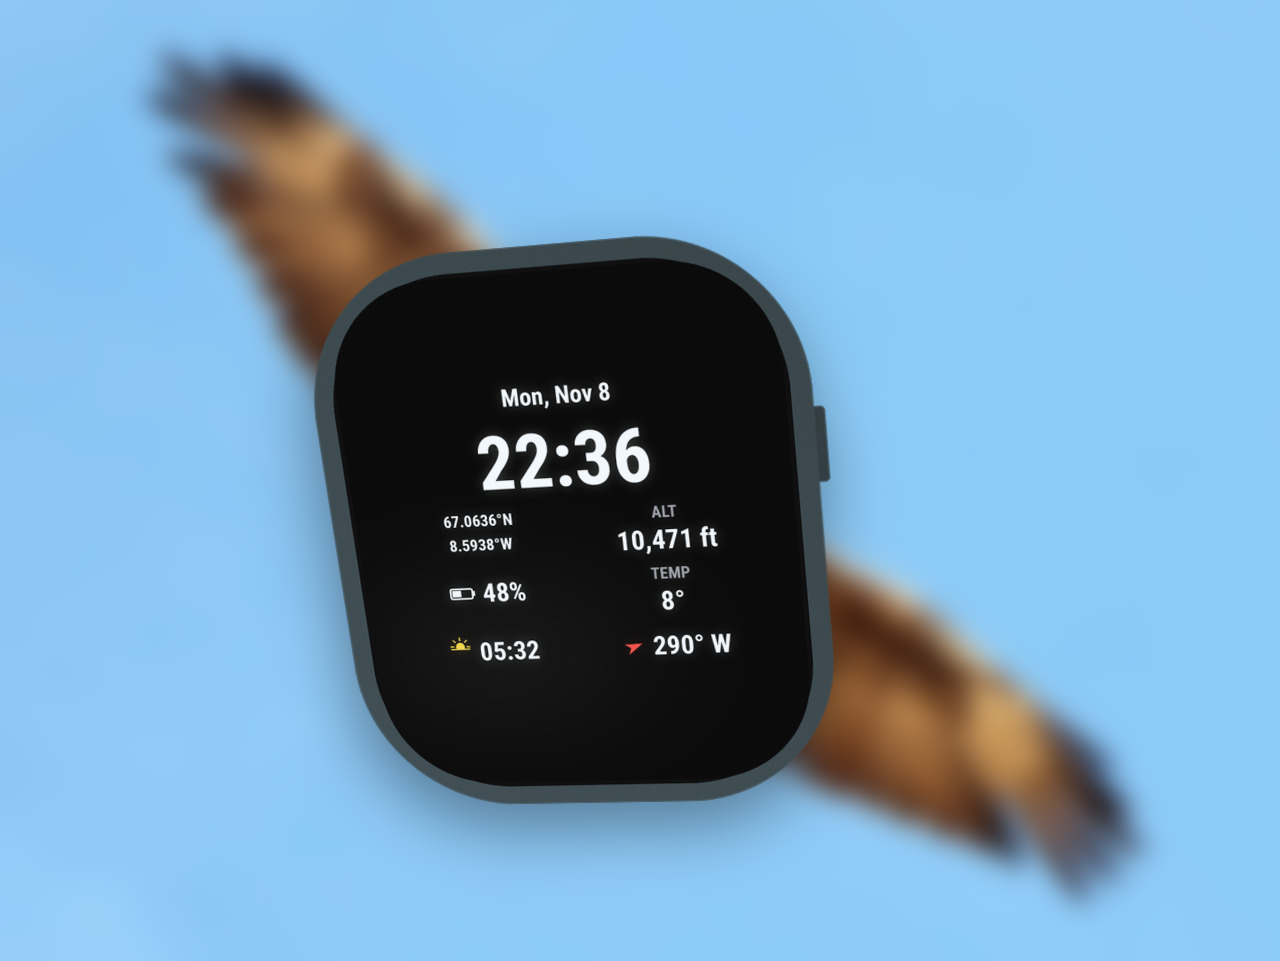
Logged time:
22,36
